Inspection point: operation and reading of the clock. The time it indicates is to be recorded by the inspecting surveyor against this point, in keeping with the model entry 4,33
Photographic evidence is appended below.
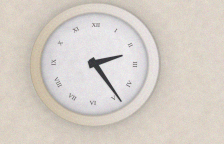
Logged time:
2,24
